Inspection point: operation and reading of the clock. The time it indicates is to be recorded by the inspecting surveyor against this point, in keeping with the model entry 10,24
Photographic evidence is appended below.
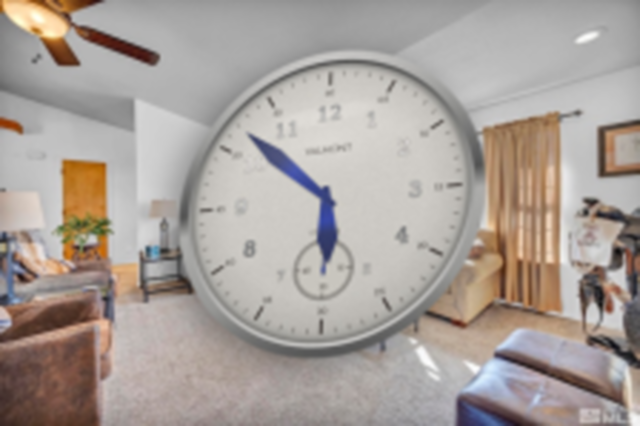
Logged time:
5,52
